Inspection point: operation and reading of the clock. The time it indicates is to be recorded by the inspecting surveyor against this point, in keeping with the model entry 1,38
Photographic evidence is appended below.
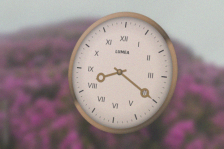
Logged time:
8,20
